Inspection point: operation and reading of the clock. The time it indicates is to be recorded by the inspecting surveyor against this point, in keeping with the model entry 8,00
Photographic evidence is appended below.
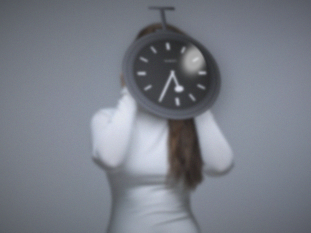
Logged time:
5,35
